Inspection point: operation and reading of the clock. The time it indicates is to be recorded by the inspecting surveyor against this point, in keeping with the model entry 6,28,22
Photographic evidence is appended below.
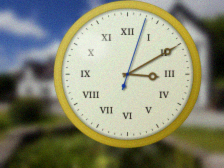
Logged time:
3,10,03
